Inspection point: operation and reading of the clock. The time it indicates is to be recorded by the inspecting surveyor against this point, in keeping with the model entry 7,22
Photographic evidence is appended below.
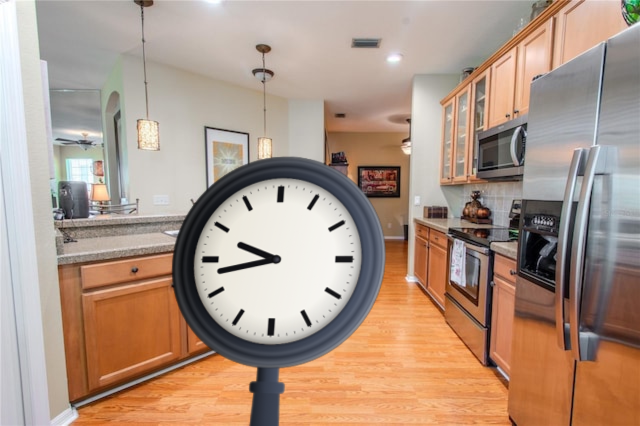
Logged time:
9,43
